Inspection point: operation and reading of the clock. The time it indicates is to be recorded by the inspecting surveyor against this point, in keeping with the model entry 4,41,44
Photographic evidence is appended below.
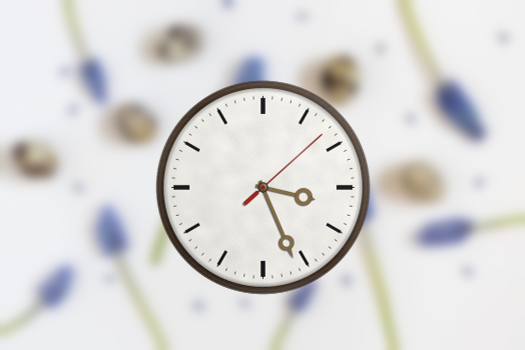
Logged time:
3,26,08
